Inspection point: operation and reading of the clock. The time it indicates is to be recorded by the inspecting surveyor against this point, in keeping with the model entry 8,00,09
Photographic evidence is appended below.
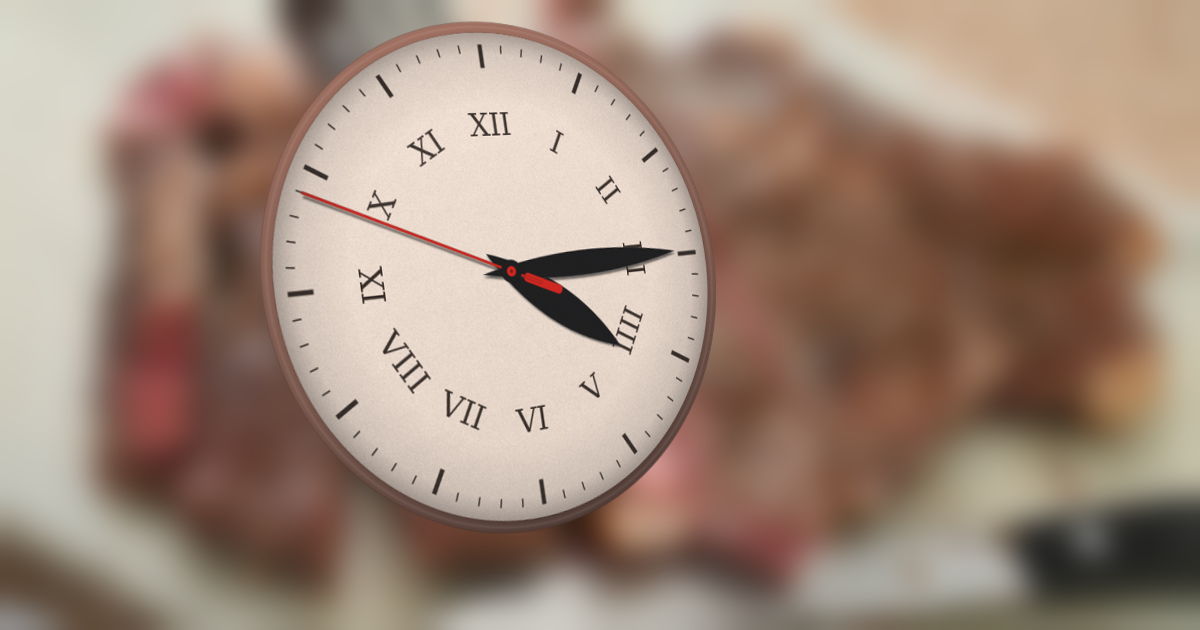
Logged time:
4,14,49
